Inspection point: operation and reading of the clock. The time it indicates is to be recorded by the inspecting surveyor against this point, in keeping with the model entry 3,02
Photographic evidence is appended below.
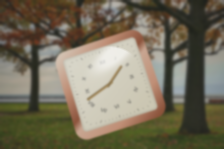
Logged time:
1,42
